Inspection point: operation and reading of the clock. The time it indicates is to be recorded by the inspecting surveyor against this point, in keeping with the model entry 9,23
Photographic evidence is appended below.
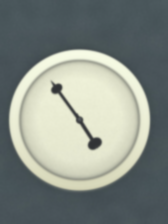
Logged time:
4,54
